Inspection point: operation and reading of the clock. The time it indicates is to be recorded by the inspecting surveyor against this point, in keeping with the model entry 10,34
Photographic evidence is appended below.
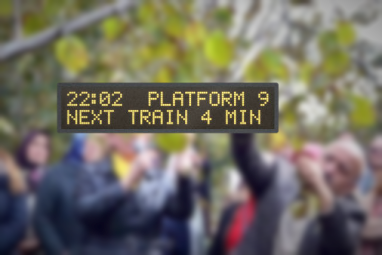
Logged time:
22,02
